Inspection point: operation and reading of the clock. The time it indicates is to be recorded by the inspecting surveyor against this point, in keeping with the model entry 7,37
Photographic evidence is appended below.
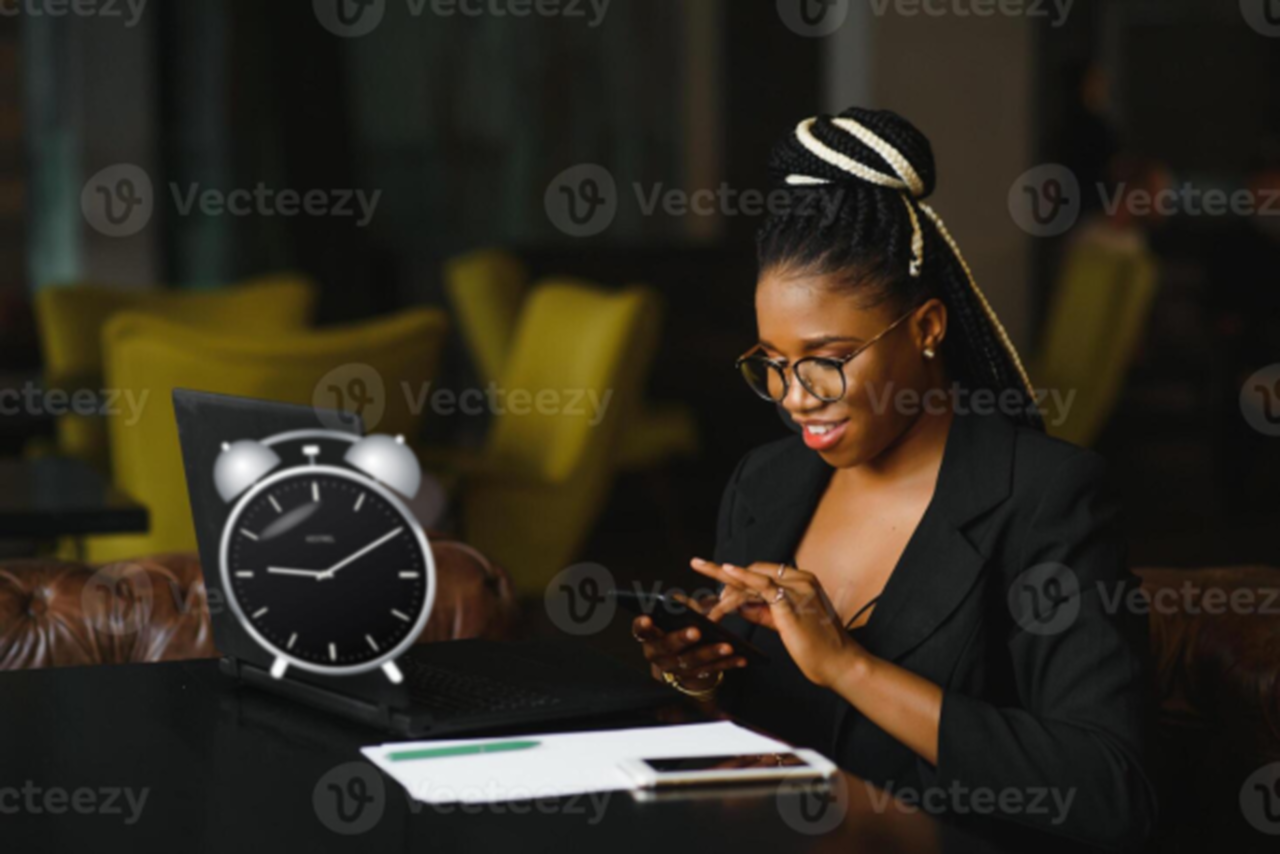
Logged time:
9,10
